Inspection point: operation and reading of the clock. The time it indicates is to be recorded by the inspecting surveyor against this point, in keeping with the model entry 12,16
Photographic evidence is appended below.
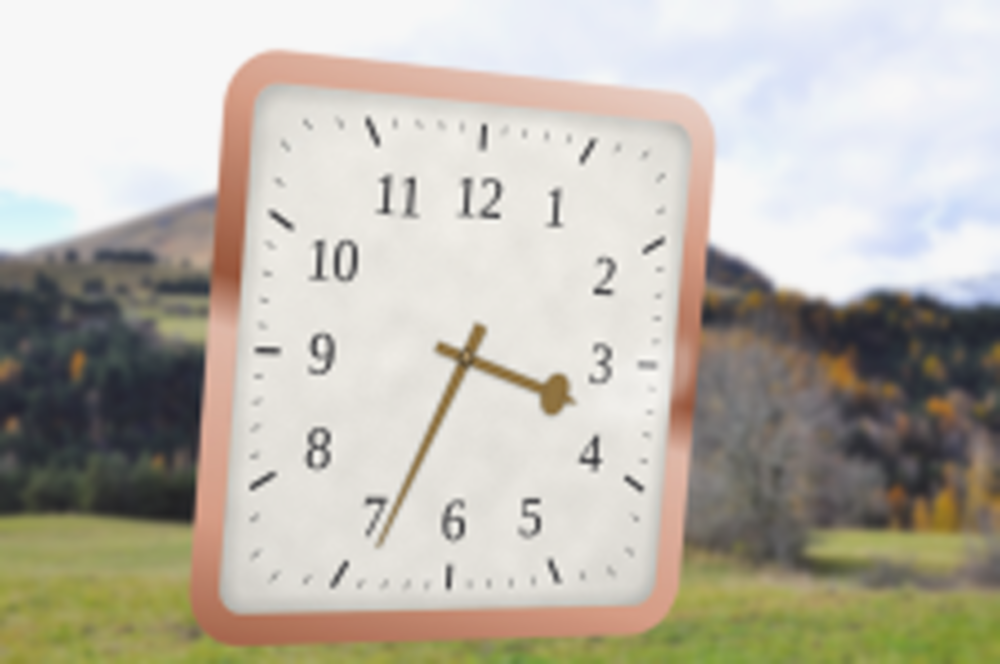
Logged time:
3,34
